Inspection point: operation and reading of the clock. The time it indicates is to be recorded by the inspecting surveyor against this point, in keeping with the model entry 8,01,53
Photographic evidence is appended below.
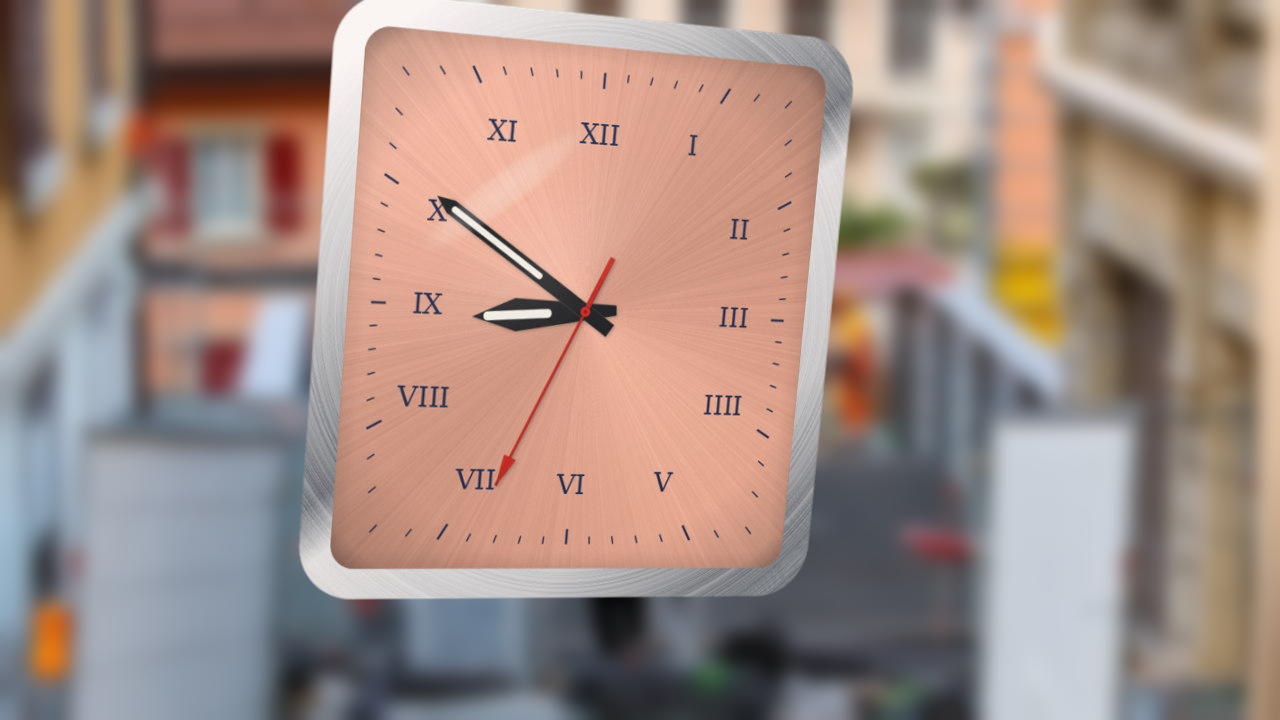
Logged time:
8,50,34
